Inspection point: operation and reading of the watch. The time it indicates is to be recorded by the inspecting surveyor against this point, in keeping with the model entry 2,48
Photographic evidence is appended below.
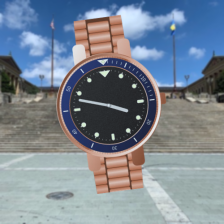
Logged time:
3,48
